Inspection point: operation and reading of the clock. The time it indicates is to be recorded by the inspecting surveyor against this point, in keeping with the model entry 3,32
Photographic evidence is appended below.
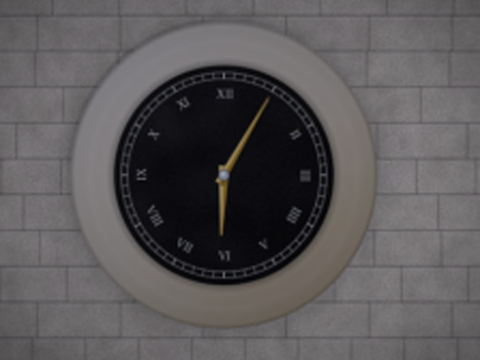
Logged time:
6,05
